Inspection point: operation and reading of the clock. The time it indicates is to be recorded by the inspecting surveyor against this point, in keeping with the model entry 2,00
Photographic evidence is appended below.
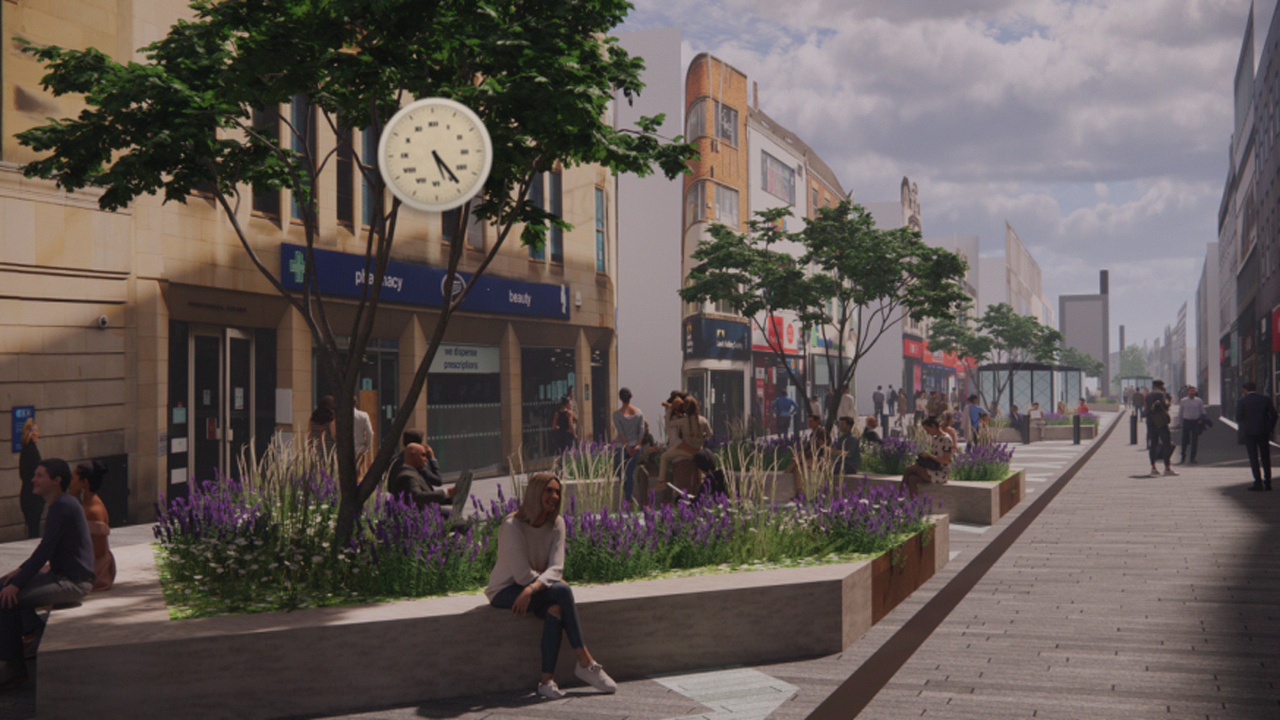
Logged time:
5,24
